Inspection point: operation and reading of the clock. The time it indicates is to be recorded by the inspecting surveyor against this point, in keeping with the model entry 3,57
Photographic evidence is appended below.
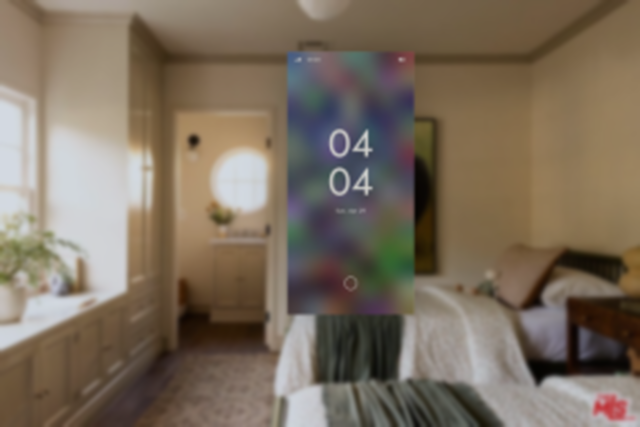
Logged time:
4,04
